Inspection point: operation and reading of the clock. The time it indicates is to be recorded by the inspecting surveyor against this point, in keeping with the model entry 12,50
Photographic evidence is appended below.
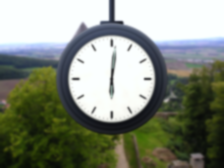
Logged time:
6,01
